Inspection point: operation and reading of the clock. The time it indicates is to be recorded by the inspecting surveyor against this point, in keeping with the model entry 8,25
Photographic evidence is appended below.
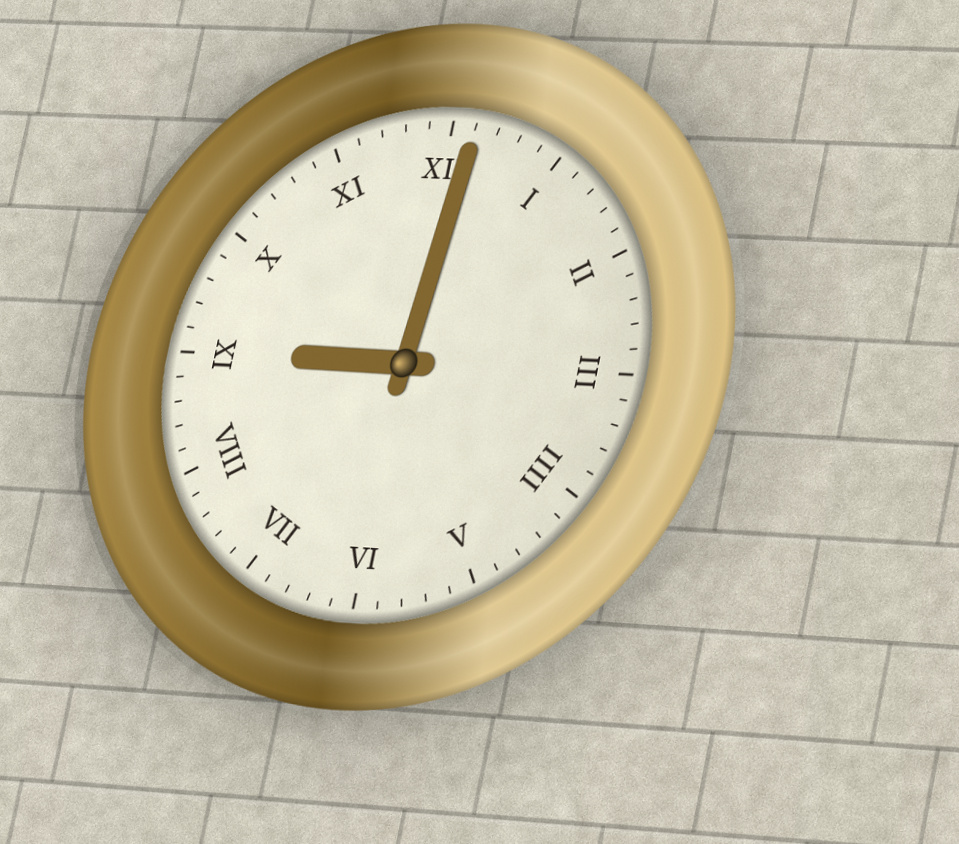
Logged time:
9,01
